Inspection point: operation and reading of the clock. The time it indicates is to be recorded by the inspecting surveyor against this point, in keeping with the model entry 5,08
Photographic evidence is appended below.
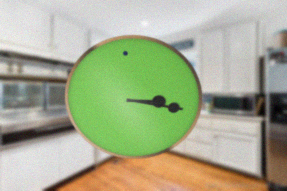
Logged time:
3,18
